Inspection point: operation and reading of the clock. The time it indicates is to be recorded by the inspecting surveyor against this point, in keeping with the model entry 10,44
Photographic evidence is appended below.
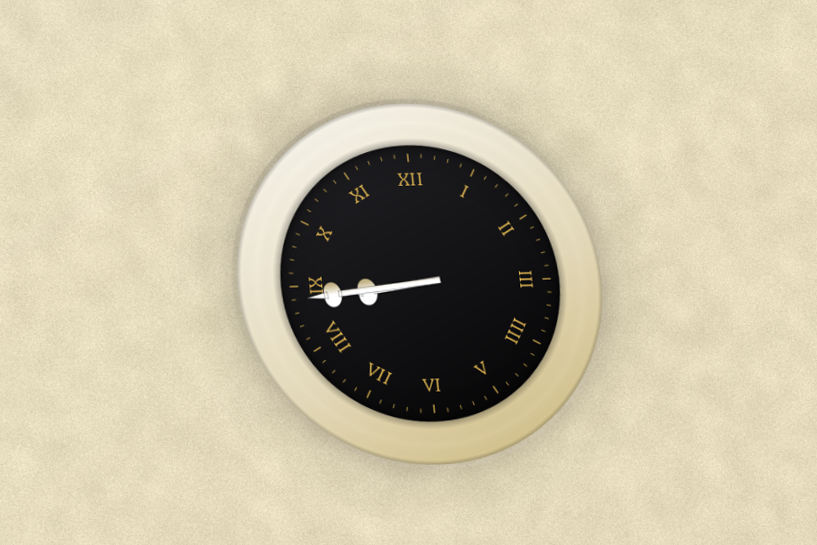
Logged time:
8,44
